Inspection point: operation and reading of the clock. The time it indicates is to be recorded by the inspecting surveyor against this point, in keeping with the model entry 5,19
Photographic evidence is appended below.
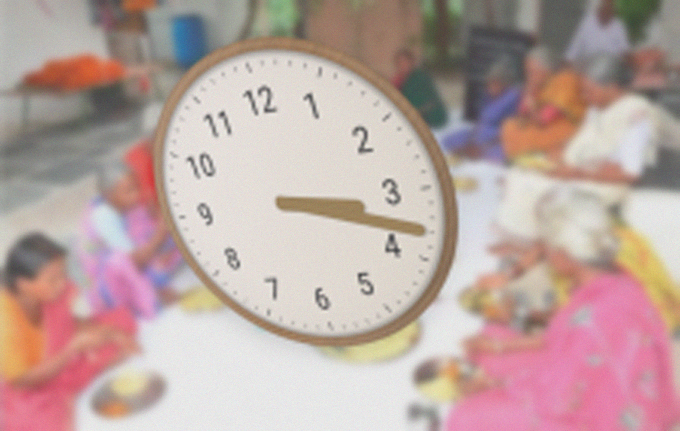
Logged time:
3,18
